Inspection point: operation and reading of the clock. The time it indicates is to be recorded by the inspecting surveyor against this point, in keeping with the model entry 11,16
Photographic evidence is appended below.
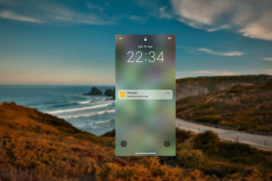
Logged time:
22,34
